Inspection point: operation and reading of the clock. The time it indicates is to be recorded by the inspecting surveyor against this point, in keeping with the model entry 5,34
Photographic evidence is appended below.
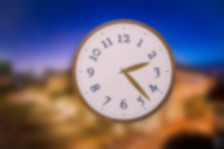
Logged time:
2,23
